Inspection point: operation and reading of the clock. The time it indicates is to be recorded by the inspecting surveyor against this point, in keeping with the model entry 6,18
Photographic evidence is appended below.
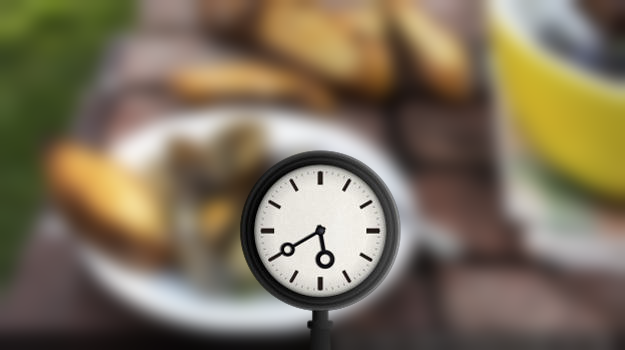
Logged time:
5,40
